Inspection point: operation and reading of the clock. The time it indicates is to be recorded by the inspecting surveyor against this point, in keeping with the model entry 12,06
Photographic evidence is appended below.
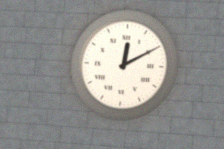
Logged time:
12,10
